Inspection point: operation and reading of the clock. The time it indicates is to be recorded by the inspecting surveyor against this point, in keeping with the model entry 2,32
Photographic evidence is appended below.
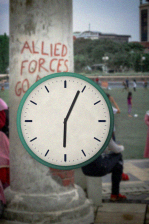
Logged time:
6,04
